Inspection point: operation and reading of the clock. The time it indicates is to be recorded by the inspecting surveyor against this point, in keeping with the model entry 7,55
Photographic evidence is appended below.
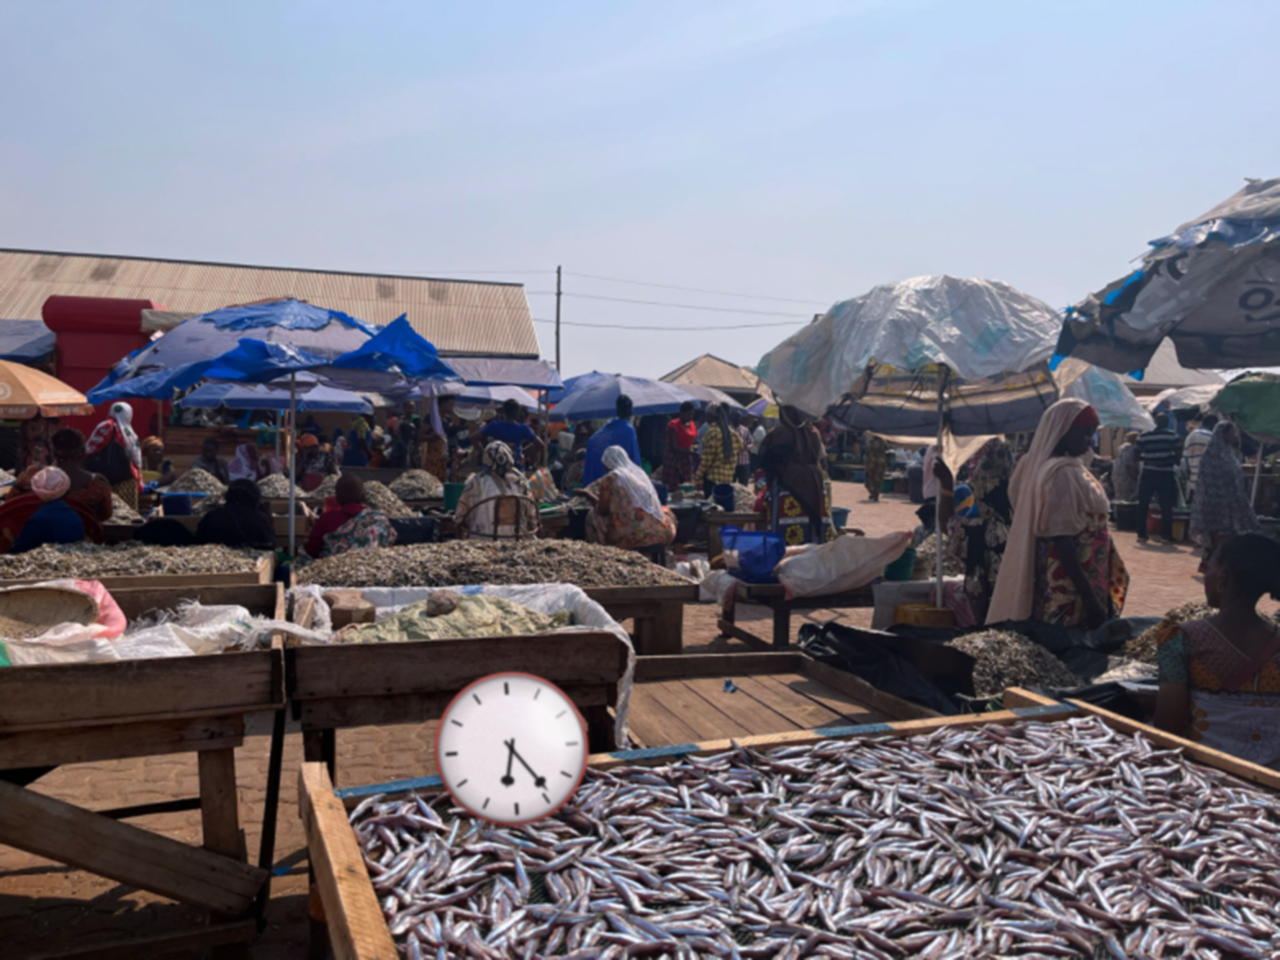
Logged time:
6,24
